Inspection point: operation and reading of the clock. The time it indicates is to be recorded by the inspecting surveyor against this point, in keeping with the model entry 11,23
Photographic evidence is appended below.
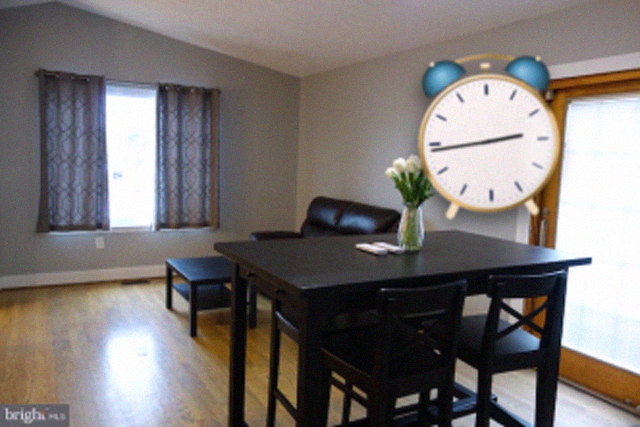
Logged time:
2,44
